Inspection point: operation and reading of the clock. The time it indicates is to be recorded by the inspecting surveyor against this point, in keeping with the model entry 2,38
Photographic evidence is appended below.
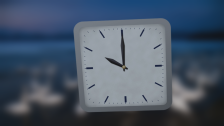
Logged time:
10,00
